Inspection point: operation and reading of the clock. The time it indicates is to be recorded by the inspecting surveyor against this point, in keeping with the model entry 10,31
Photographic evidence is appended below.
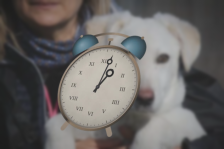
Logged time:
1,02
